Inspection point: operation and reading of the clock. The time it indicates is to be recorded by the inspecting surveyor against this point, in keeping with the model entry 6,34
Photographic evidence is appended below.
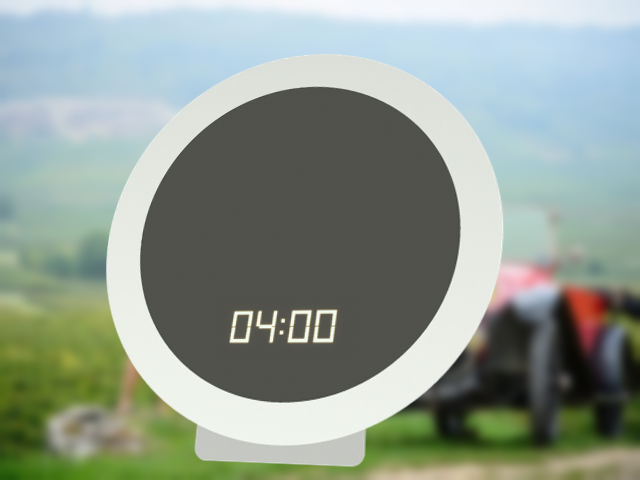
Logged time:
4,00
